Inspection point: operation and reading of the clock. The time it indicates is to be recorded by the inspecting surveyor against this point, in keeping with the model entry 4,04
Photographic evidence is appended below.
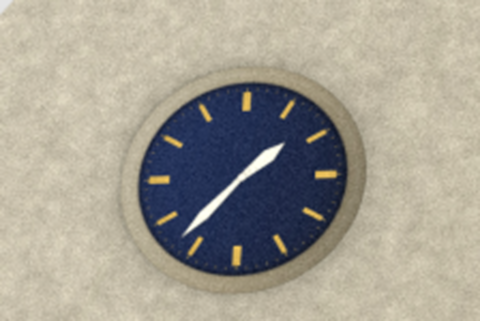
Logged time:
1,37
